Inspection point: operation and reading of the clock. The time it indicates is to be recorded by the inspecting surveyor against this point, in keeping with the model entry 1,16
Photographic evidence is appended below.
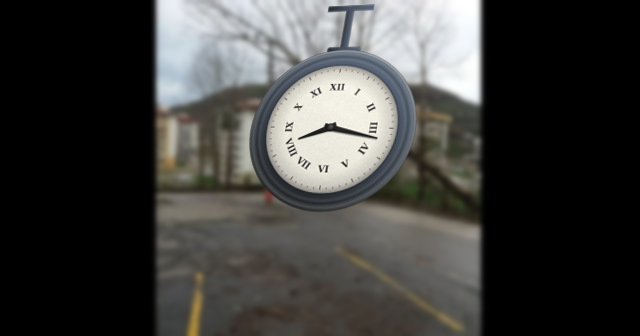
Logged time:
8,17
